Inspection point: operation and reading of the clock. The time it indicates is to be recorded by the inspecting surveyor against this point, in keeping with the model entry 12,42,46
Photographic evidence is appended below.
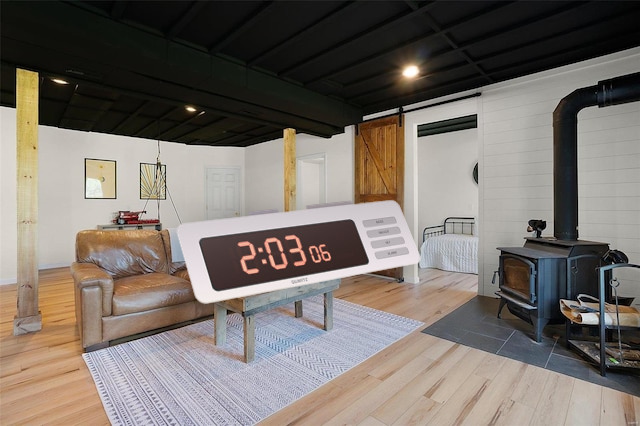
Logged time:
2,03,06
